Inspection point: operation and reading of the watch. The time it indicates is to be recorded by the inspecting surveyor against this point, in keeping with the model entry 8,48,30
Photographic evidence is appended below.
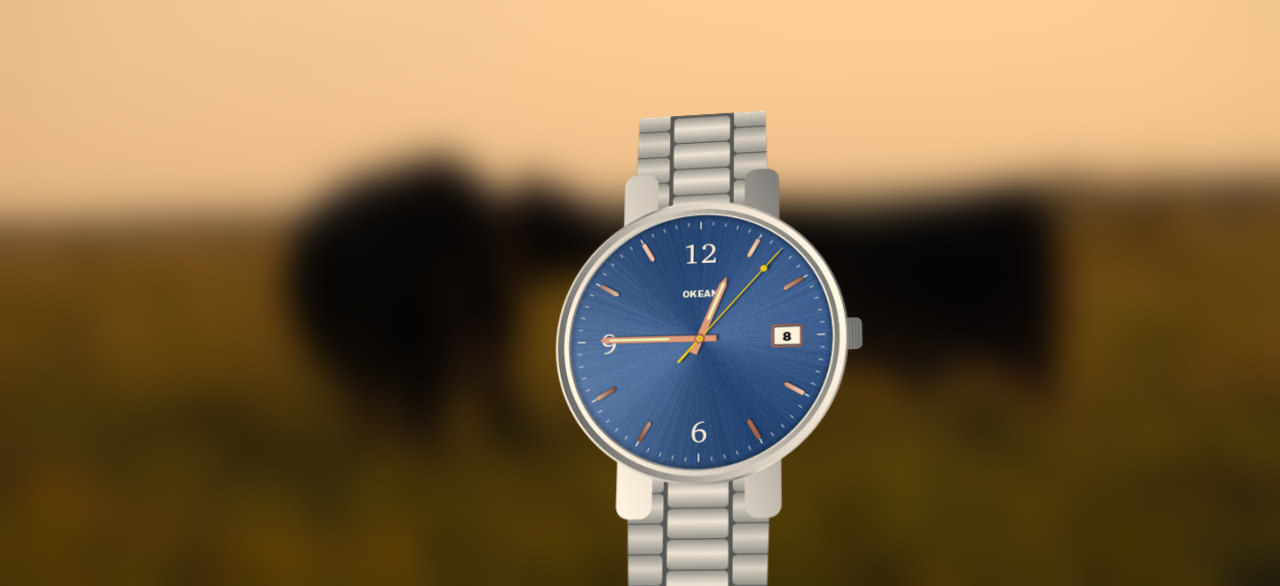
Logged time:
12,45,07
